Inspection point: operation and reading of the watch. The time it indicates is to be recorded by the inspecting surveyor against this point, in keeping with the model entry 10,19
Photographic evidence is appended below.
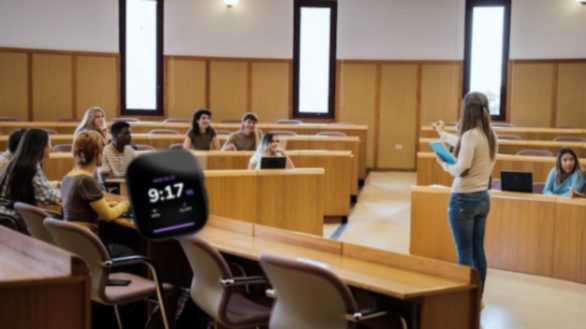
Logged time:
9,17
